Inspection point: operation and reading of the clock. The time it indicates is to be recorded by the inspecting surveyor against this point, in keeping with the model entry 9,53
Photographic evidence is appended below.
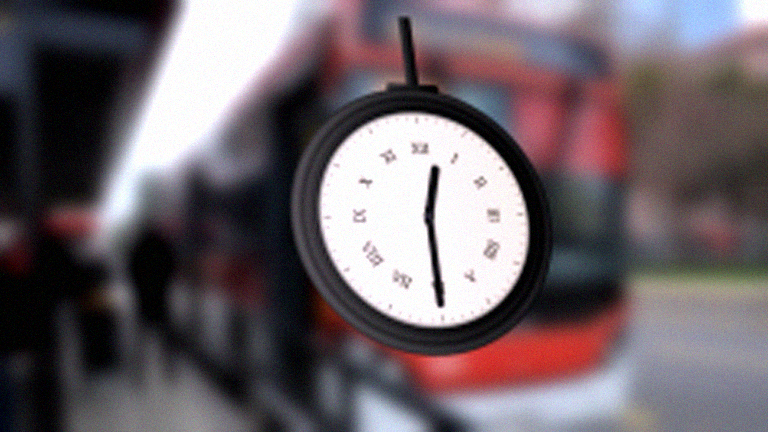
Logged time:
12,30
